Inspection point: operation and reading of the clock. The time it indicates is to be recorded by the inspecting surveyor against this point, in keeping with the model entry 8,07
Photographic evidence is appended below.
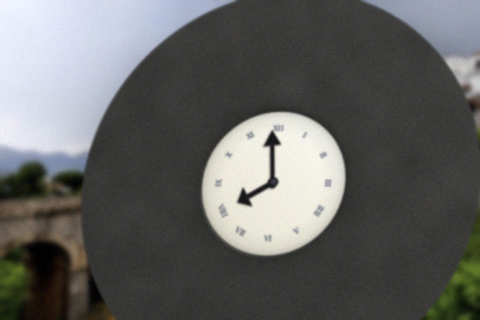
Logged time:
7,59
